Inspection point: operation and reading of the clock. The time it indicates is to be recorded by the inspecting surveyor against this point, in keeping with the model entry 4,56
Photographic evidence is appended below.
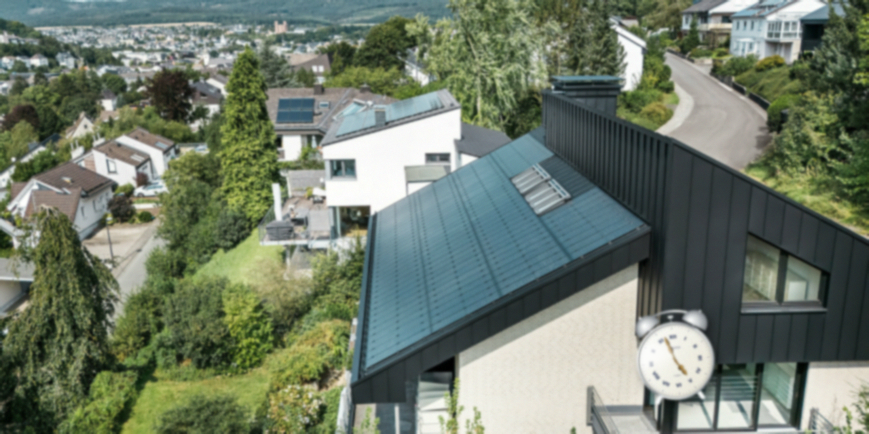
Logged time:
4,57
